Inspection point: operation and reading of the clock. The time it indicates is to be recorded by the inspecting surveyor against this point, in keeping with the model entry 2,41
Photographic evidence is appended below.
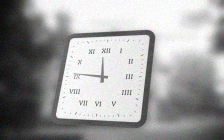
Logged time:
11,46
